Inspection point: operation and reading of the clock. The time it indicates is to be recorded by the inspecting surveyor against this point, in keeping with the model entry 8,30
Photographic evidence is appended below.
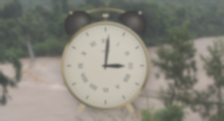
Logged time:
3,01
